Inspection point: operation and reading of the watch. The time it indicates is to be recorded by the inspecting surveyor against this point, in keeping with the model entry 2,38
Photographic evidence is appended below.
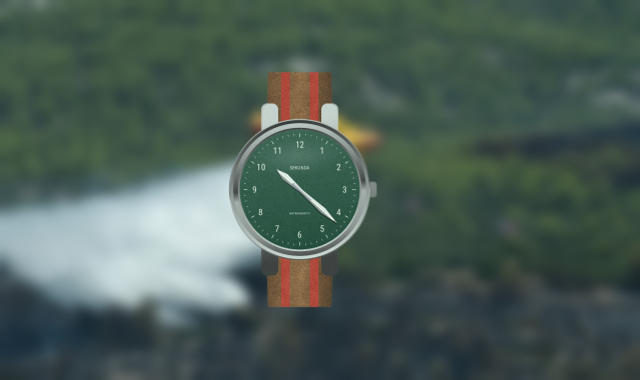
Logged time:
10,22
